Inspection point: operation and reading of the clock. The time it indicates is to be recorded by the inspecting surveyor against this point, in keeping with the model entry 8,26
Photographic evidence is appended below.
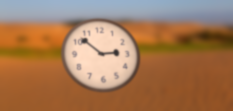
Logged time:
2,52
